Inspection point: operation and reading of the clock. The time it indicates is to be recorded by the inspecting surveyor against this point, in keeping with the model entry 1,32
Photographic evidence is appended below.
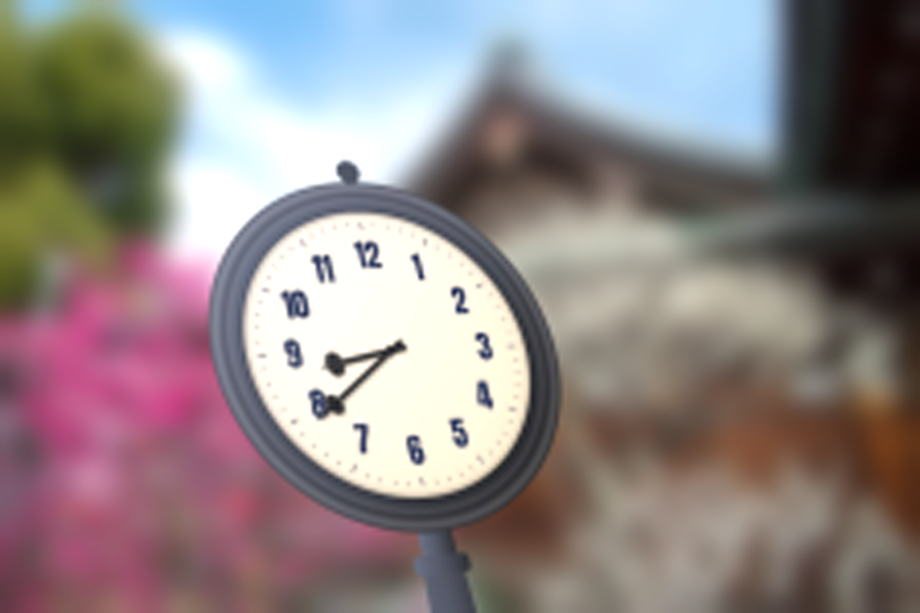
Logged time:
8,39
